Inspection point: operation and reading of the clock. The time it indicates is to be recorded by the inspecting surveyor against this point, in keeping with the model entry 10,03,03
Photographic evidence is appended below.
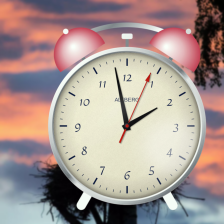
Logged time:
1,58,04
